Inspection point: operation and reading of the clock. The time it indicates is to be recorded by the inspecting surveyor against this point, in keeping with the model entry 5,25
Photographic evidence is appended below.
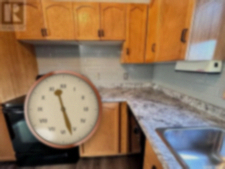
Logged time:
11,27
